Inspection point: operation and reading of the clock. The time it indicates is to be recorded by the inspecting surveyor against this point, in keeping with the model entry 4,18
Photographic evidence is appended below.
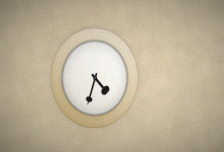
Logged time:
4,33
